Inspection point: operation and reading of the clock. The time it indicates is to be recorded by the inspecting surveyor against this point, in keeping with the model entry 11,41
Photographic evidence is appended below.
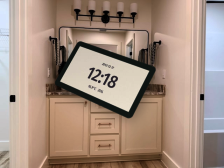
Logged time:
12,18
